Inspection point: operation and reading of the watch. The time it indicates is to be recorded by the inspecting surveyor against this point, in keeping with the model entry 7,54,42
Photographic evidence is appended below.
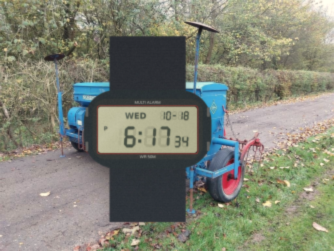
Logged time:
6,17,34
